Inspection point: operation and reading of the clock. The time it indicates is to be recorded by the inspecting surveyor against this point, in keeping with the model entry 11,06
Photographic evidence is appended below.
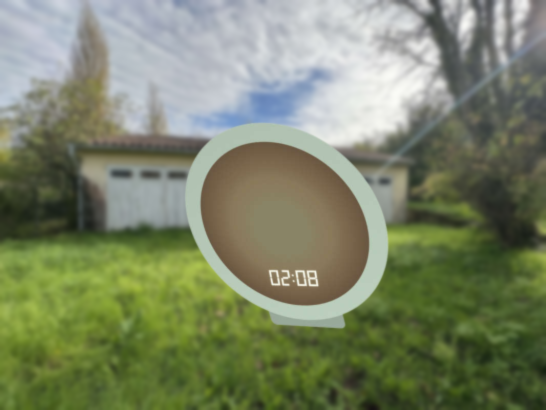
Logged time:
2,08
